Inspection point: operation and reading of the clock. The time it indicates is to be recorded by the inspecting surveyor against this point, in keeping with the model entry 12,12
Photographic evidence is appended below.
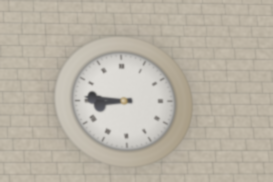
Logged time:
8,46
